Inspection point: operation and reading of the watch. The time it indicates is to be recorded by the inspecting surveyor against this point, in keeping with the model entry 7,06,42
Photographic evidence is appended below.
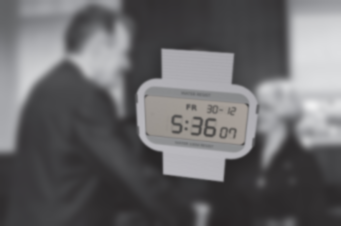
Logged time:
5,36,07
